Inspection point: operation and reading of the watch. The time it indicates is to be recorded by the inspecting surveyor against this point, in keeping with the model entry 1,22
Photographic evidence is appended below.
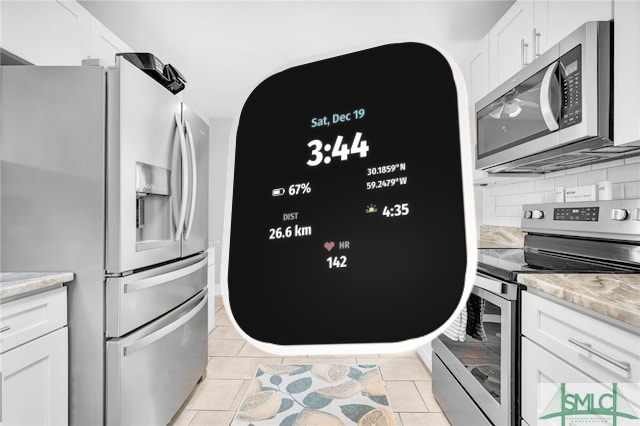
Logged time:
3,44
